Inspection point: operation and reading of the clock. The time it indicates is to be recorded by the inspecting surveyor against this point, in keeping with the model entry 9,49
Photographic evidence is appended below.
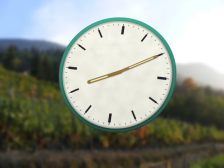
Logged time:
8,10
